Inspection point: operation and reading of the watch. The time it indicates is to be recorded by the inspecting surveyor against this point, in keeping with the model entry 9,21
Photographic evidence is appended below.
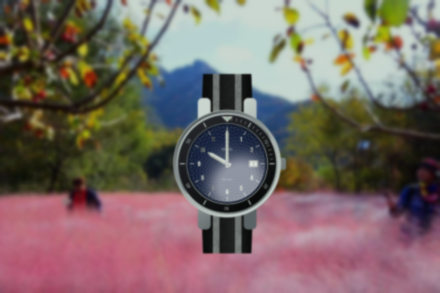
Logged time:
10,00
